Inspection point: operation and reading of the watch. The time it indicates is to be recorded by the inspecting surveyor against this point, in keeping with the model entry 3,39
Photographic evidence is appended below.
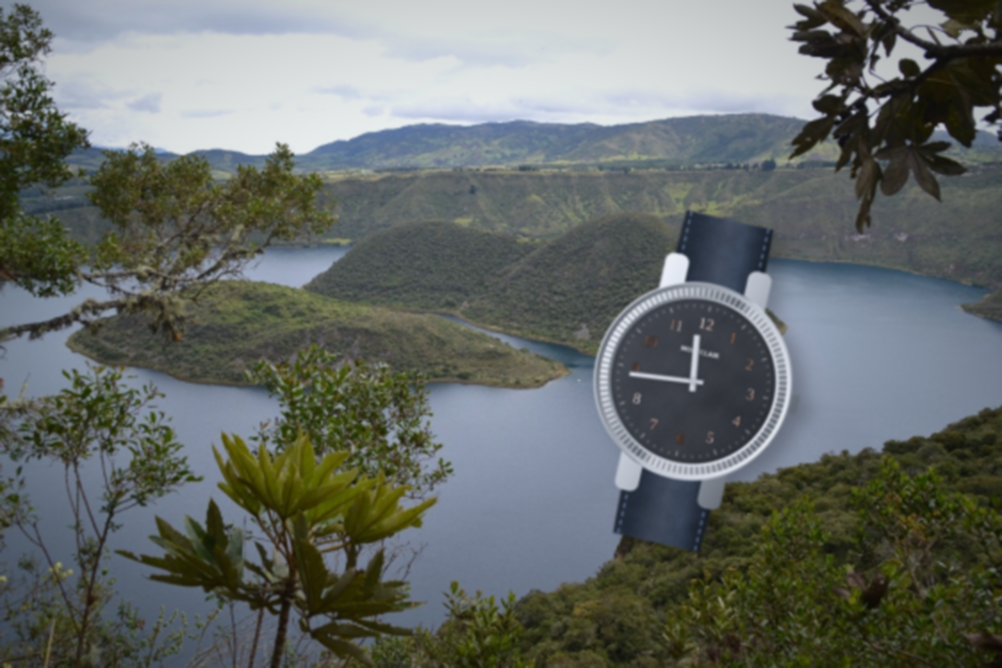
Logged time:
11,44
